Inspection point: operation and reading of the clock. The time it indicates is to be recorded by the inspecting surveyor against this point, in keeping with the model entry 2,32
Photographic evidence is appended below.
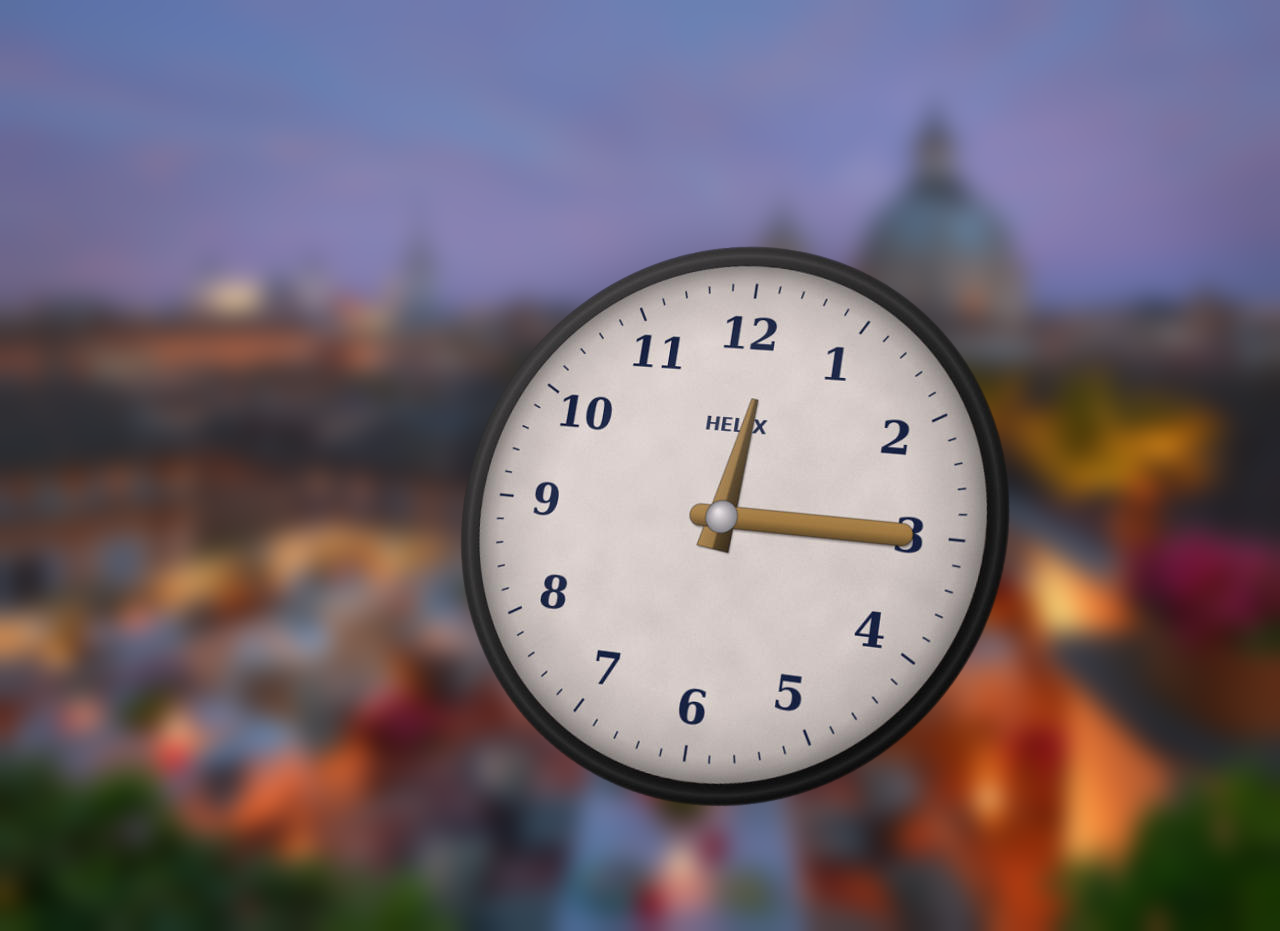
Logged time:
12,15
